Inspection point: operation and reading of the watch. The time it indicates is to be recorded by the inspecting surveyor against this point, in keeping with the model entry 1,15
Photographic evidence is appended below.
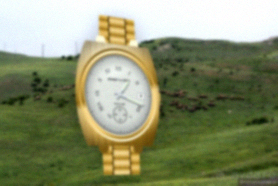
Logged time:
1,18
